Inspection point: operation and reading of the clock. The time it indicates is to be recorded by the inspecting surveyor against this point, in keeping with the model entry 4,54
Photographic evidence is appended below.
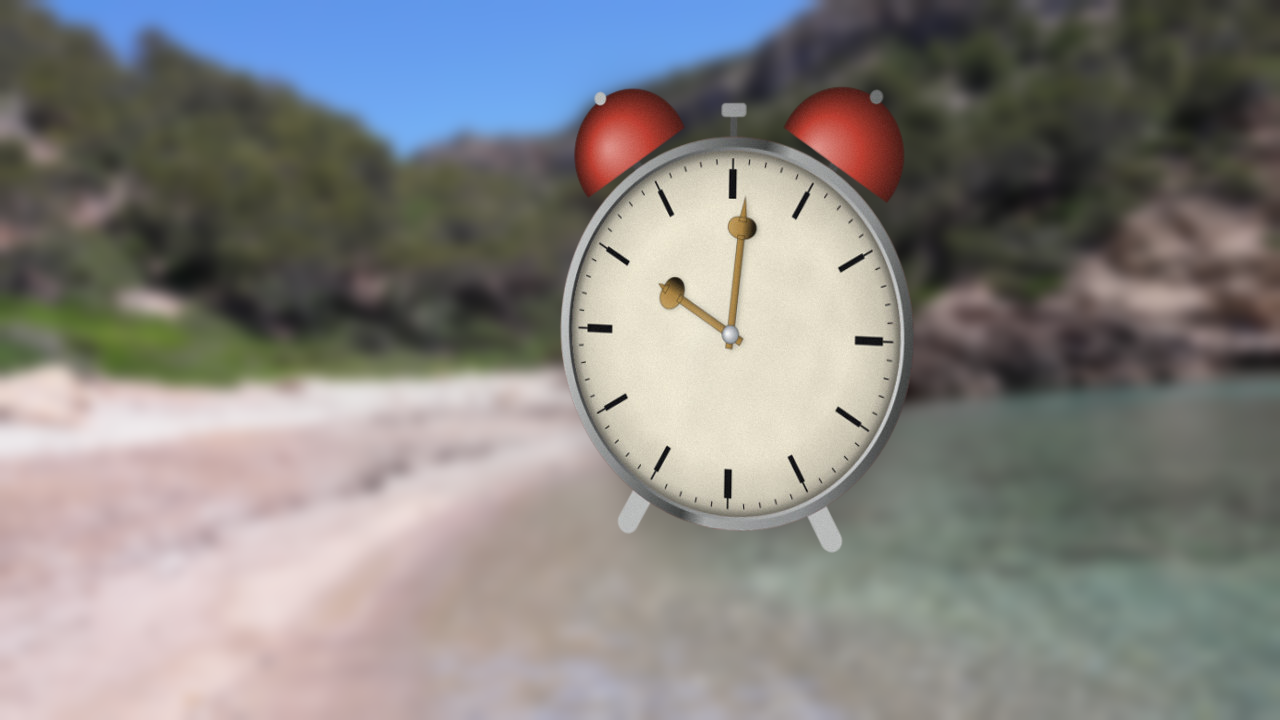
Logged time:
10,01
